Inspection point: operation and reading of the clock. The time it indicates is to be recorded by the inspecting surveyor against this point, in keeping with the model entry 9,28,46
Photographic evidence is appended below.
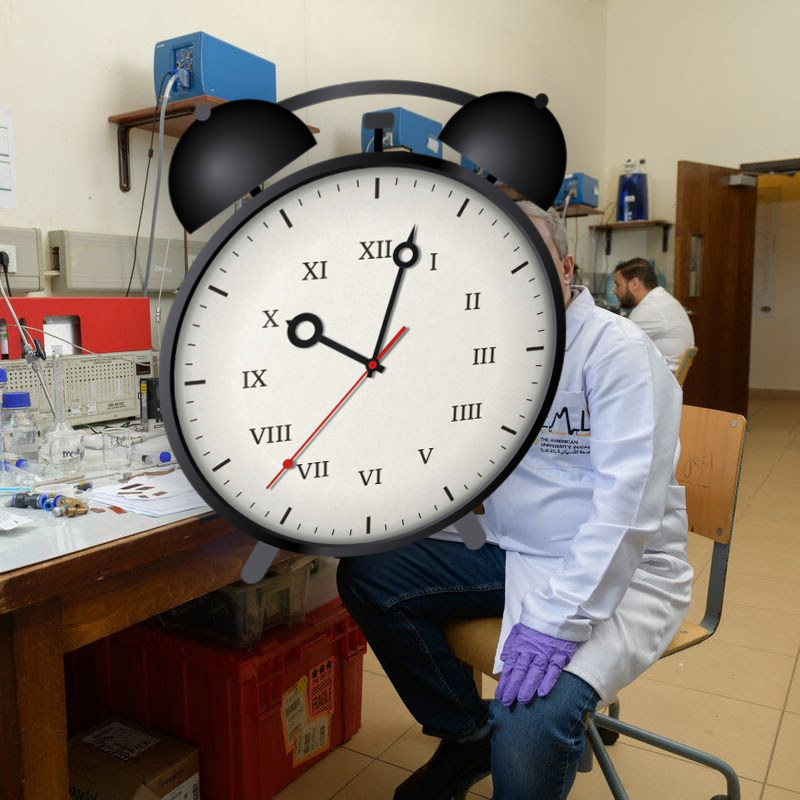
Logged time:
10,02,37
